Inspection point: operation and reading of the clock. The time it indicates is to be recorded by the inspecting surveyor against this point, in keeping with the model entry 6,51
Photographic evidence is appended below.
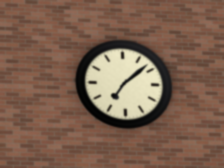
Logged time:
7,08
